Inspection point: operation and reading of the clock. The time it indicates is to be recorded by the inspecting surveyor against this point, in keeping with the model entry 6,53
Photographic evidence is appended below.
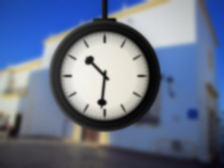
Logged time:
10,31
